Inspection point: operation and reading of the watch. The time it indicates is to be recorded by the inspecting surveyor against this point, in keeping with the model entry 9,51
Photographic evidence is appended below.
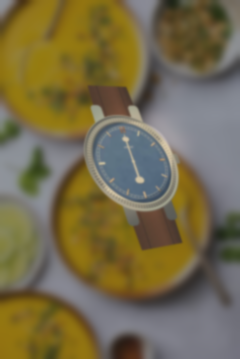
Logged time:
6,00
